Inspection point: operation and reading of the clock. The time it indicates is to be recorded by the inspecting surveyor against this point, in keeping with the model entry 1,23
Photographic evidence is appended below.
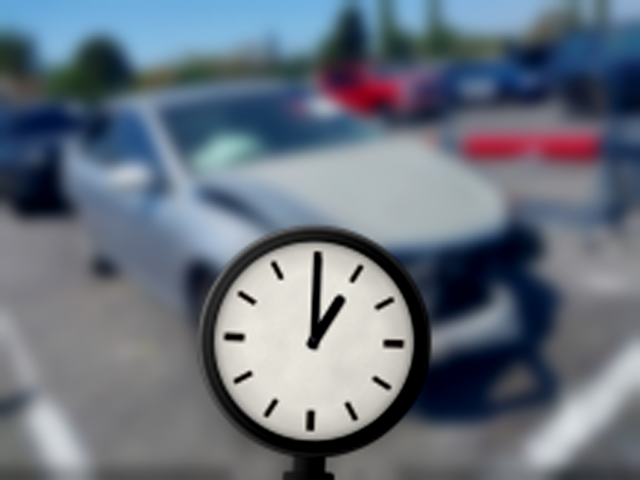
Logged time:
1,00
